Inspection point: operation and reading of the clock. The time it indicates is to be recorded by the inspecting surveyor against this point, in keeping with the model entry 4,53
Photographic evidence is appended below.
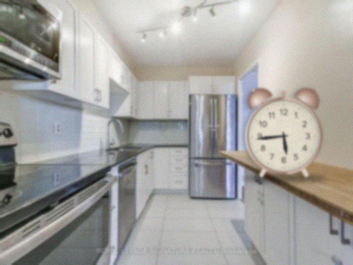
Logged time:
5,44
